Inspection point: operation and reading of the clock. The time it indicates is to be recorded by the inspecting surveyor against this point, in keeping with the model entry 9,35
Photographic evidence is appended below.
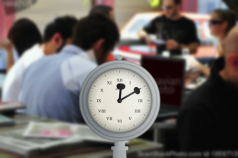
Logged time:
12,10
